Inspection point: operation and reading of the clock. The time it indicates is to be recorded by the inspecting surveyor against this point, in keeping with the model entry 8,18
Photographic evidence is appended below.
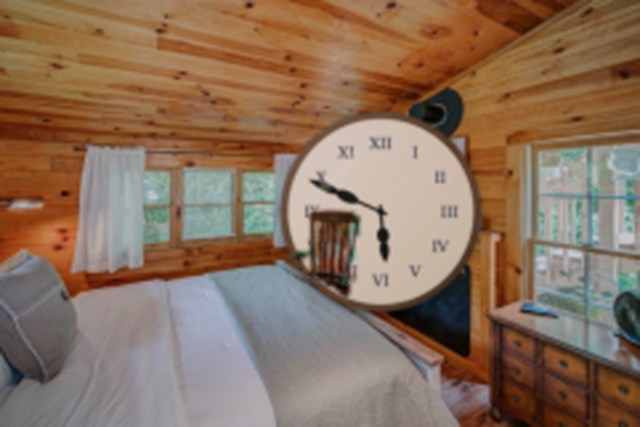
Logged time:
5,49
